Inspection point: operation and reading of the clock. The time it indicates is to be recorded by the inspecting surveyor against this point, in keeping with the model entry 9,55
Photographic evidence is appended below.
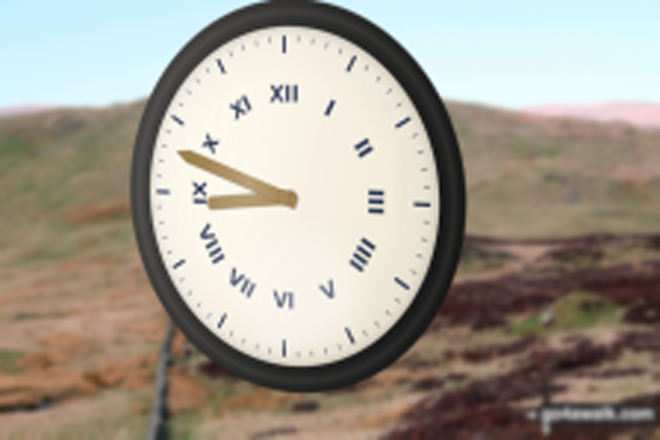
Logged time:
8,48
